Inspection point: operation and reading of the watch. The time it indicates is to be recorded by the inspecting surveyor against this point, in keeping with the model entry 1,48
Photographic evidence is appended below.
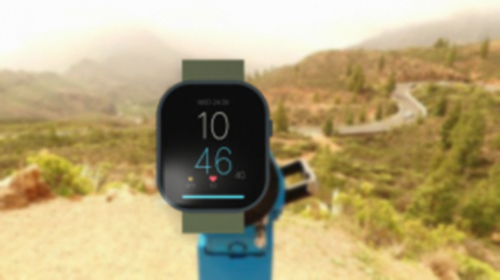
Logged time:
10,46
